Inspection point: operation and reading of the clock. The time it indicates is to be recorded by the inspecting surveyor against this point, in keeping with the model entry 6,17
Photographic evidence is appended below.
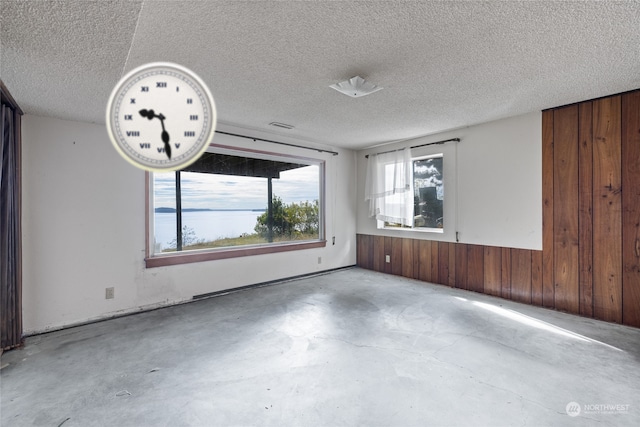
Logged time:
9,28
